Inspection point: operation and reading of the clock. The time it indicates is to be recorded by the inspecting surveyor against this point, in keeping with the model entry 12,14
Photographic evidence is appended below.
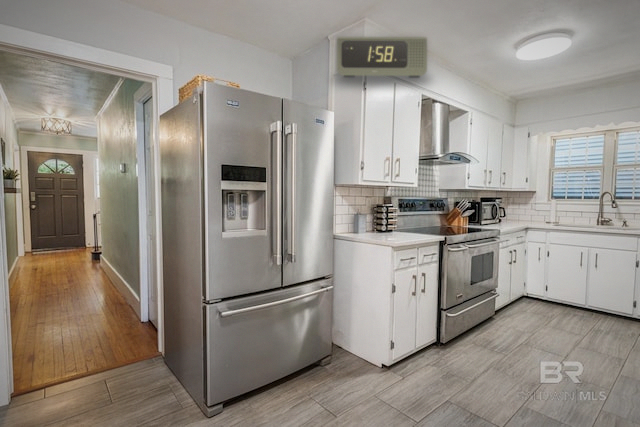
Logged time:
1,58
